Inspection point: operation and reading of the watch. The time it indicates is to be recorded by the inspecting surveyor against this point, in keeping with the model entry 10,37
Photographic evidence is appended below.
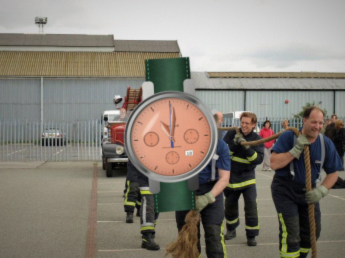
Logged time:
11,01
